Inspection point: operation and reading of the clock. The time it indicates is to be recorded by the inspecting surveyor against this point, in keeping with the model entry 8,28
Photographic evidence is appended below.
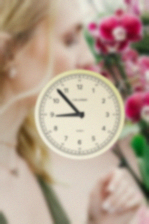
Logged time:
8,53
